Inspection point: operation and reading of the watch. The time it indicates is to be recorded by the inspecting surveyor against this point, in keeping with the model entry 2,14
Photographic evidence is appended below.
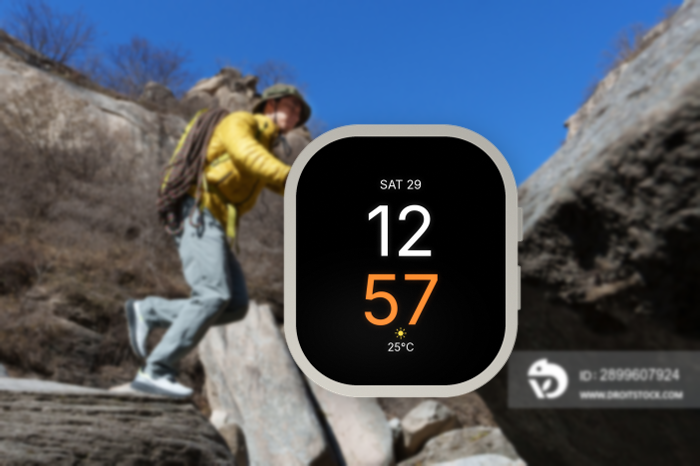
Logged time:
12,57
